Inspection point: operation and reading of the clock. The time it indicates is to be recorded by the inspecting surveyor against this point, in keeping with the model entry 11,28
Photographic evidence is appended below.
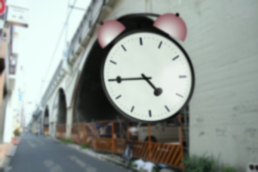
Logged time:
4,45
